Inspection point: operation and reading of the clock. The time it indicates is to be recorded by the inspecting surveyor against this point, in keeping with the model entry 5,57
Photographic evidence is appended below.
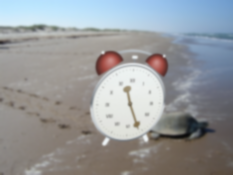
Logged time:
11,26
